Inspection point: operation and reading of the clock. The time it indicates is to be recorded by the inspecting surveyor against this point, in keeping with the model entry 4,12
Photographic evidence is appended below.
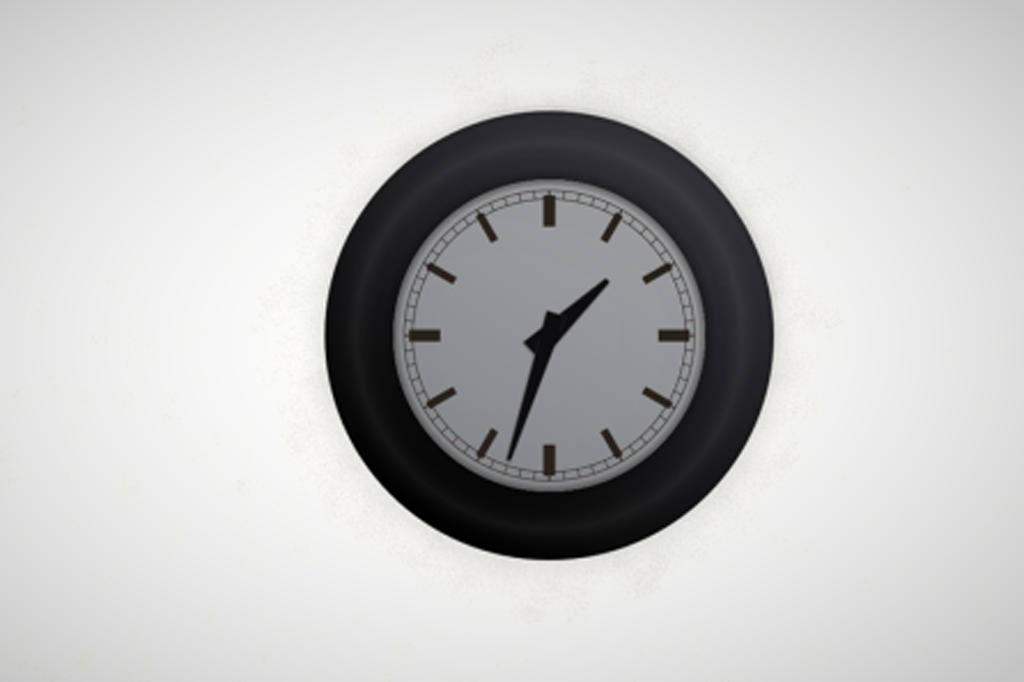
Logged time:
1,33
